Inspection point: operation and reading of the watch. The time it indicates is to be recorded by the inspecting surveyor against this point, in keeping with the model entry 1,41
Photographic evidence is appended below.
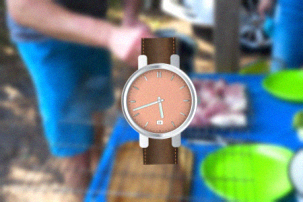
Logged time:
5,42
